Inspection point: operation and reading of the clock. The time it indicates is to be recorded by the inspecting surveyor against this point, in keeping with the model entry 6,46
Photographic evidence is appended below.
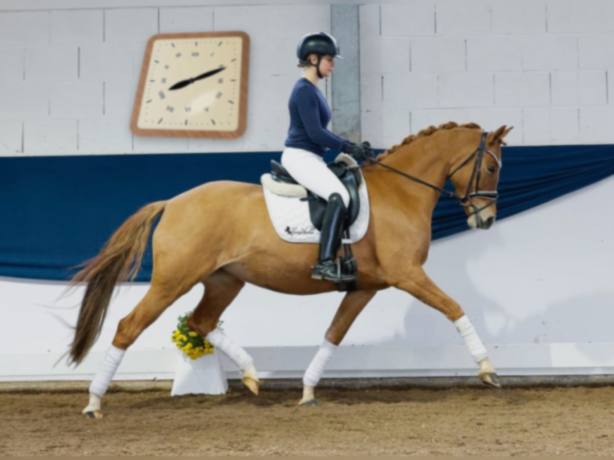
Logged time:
8,11
